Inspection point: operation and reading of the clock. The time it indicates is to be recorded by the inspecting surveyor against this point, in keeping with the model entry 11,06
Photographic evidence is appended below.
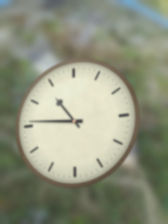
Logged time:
10,46
